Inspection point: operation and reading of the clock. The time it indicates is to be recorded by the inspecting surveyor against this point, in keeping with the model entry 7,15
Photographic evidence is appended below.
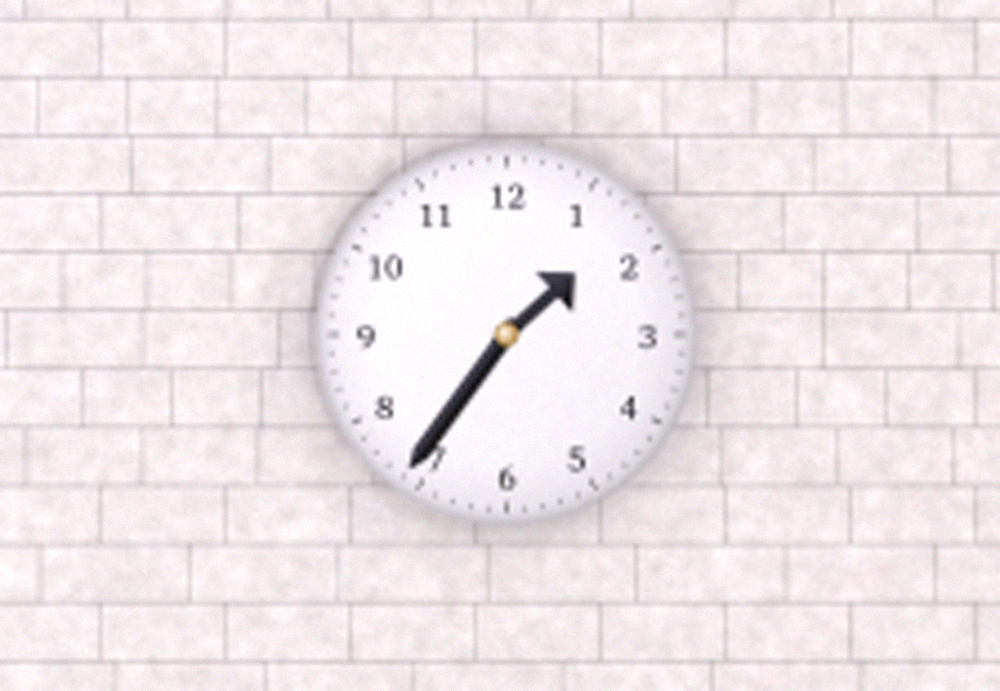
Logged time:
1,36
